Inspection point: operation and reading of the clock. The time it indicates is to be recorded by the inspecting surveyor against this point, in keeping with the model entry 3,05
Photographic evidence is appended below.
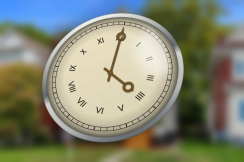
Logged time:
4,00
